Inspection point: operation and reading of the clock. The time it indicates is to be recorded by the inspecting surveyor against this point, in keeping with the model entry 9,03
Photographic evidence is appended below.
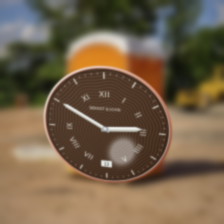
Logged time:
2,50
